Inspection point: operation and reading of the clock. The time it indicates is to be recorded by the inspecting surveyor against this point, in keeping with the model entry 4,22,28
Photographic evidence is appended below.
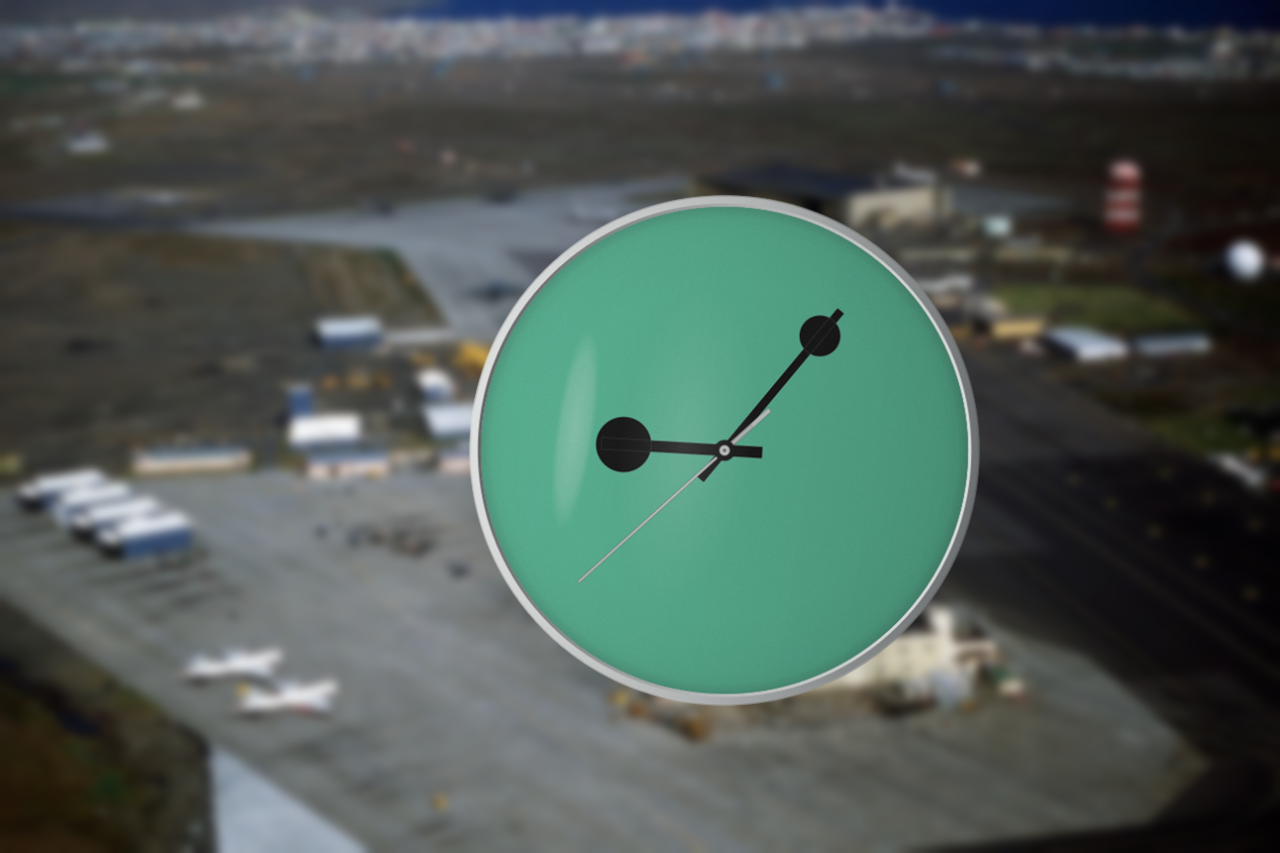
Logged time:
9,06,38
